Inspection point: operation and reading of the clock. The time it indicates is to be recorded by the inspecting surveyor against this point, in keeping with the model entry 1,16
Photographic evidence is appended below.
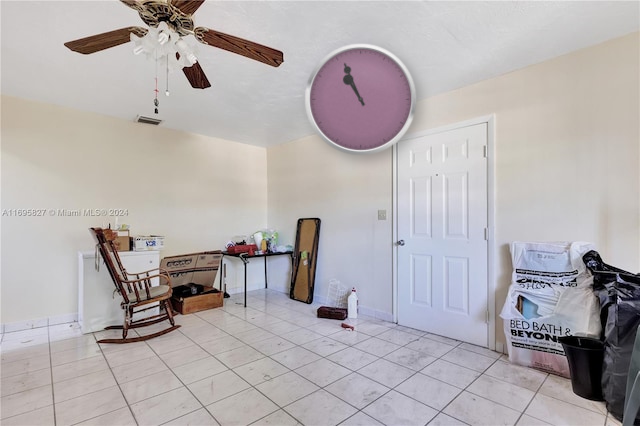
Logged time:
10,56
